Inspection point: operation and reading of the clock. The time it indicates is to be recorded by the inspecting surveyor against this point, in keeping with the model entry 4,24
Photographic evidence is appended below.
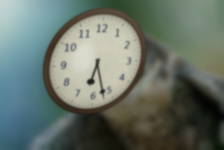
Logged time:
6,27
